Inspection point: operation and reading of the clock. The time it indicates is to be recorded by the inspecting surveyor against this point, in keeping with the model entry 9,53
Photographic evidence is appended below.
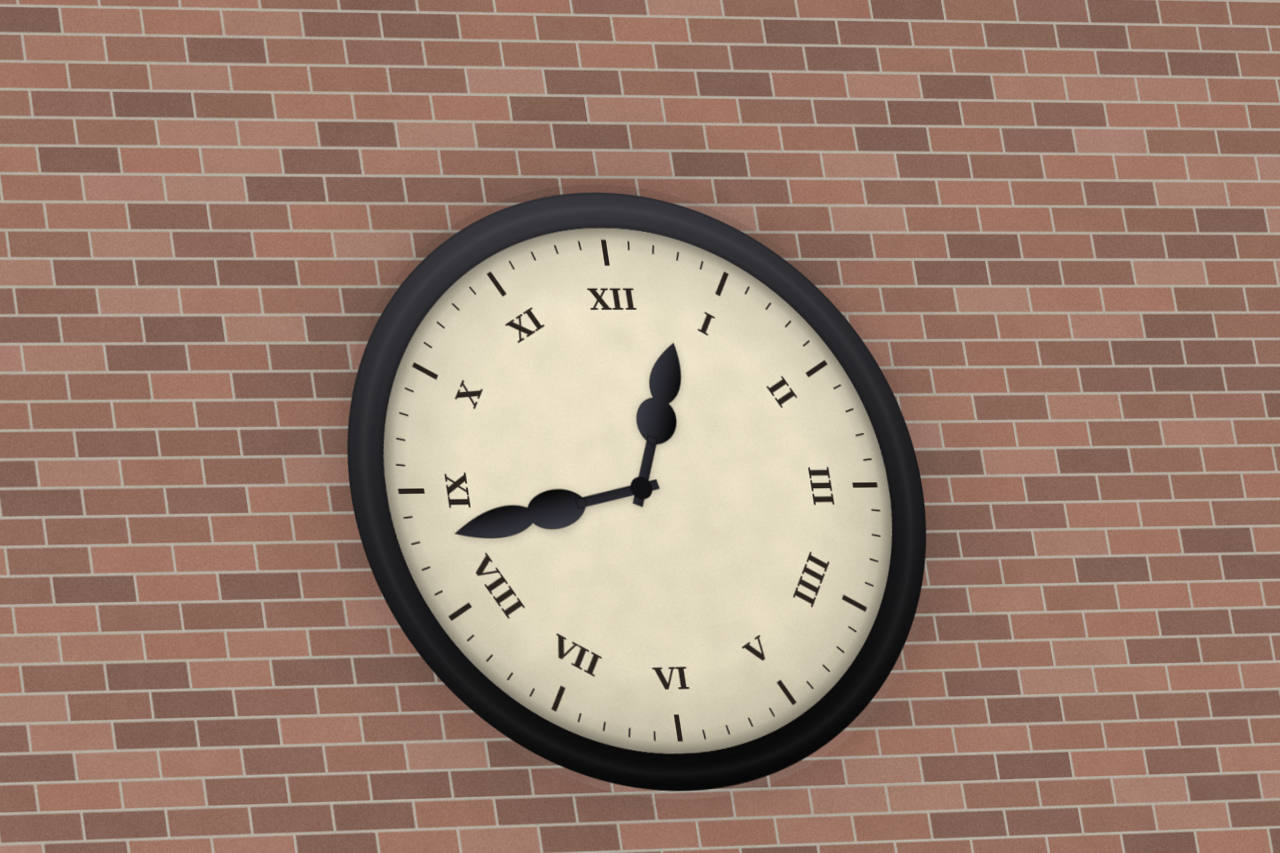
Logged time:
12,43
